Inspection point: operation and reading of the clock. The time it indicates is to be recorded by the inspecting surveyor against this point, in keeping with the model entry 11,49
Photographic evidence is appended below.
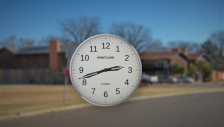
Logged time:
2,42
